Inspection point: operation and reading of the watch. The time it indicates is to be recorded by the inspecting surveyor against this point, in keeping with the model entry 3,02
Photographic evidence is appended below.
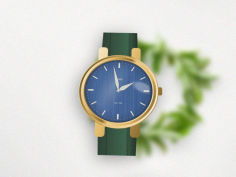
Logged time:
1,58
